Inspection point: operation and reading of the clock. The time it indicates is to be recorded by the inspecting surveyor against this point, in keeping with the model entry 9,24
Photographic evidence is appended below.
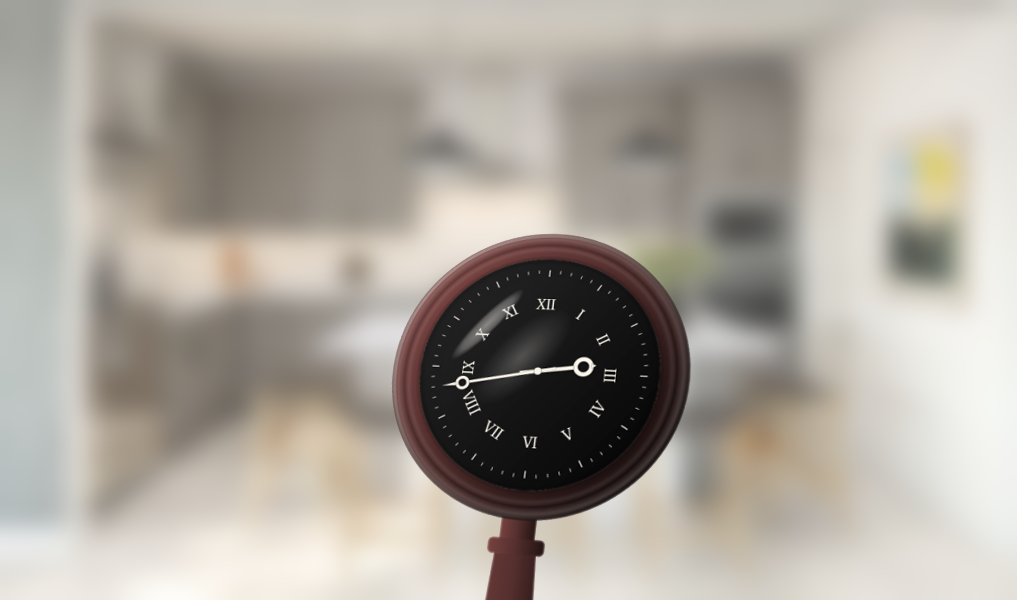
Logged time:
2,43
